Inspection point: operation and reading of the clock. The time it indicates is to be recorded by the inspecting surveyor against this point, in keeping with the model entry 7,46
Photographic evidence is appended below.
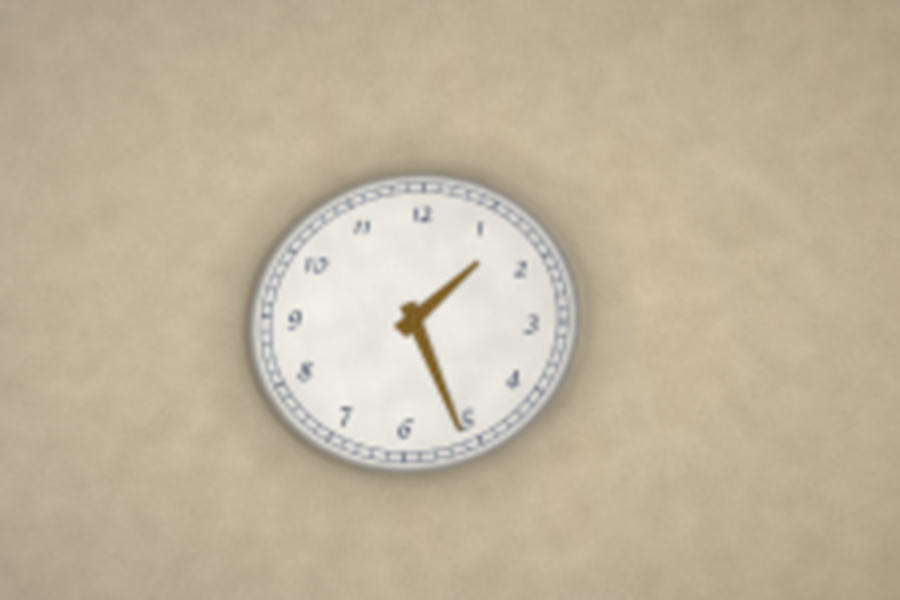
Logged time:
1,26
